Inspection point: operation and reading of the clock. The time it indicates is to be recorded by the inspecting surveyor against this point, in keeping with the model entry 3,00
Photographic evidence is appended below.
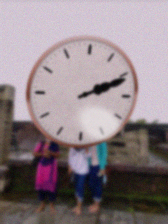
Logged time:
2,11
